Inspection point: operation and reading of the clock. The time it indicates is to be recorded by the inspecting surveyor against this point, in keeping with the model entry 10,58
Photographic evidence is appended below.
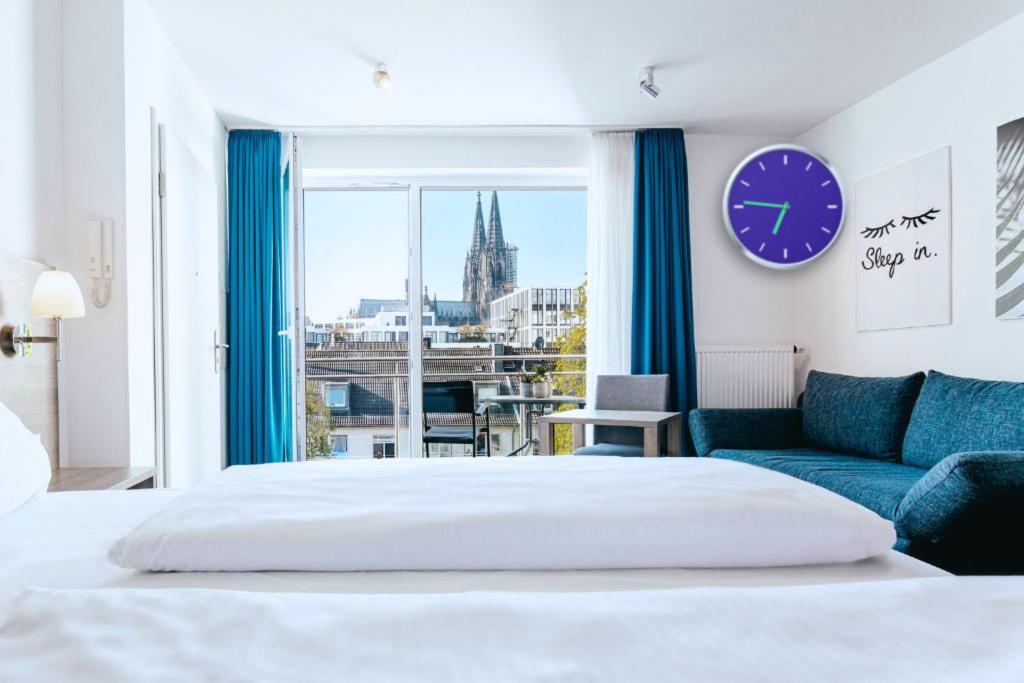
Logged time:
6,46
